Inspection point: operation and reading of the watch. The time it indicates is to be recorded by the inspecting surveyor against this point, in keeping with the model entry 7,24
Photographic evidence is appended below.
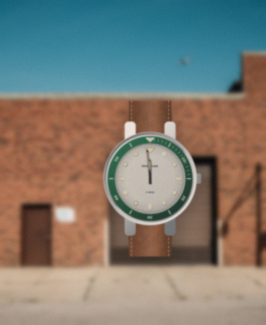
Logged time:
11,59
